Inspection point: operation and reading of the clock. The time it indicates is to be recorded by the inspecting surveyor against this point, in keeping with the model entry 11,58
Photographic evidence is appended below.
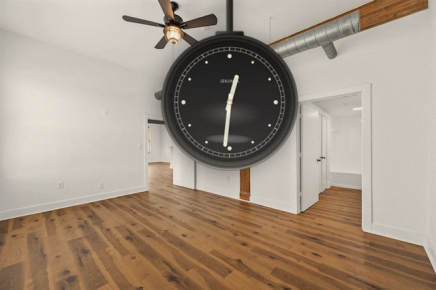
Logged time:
12,31
